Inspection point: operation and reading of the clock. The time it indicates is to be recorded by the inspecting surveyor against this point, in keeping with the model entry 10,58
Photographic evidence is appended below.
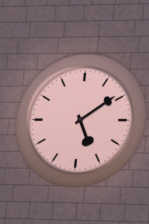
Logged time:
5,09
